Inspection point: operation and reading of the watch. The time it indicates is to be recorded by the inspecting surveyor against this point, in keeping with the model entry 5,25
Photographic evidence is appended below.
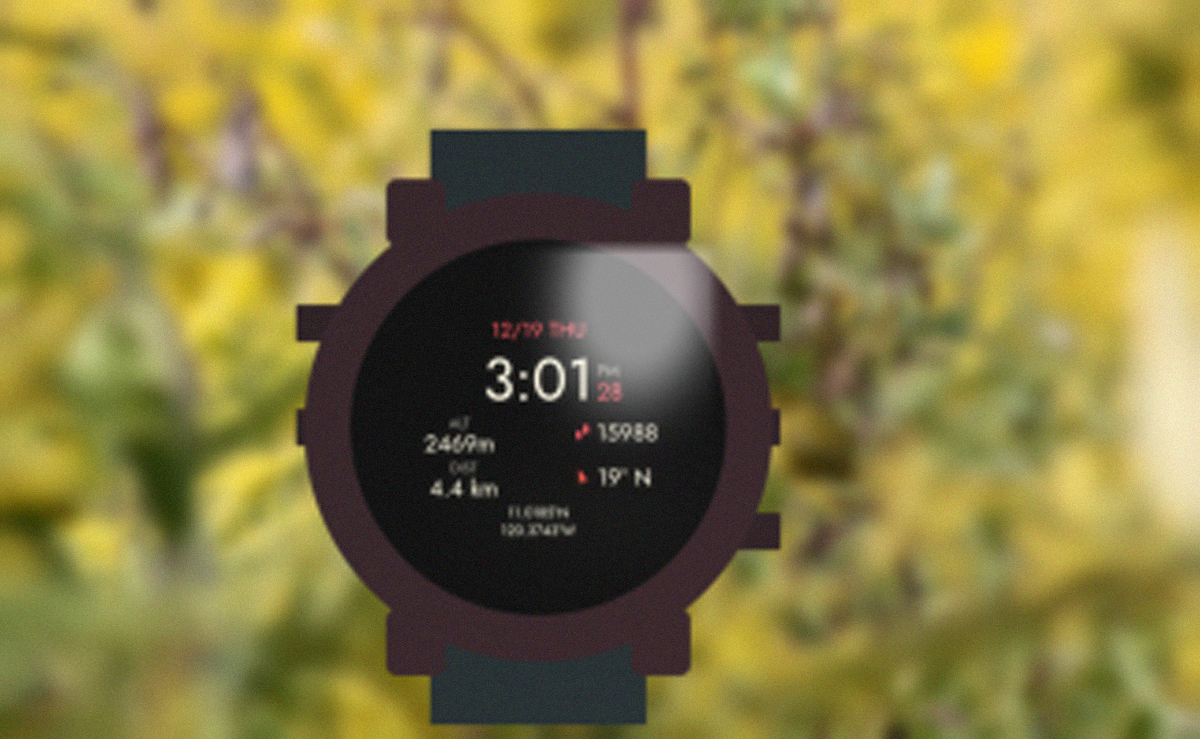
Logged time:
3,01
